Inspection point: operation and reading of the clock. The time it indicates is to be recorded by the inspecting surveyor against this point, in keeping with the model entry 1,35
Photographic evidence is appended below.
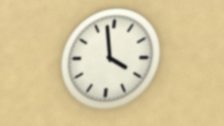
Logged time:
3,58
